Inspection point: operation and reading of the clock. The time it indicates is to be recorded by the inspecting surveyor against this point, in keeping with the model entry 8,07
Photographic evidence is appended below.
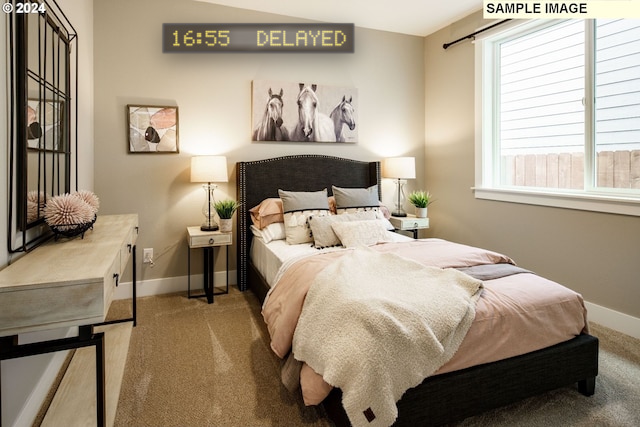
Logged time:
16,55
